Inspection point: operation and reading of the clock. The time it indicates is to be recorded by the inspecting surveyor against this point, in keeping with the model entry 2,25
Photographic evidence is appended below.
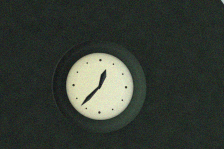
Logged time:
12,37
